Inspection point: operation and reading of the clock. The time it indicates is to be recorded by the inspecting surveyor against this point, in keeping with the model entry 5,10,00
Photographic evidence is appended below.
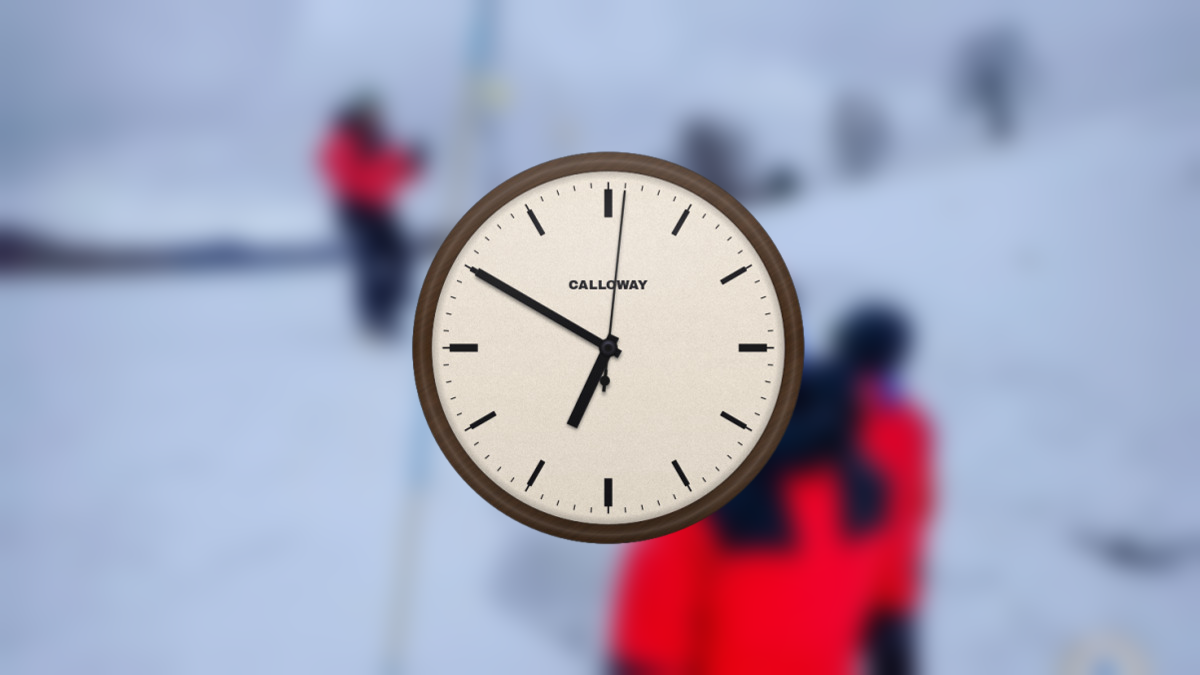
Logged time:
6,50,01
